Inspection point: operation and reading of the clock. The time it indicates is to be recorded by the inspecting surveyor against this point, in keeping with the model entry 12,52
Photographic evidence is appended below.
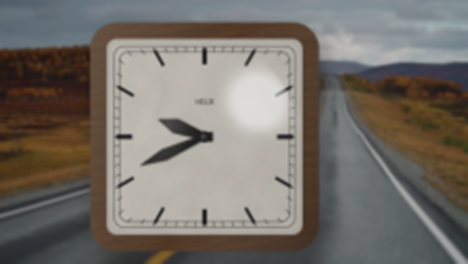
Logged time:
9,41
